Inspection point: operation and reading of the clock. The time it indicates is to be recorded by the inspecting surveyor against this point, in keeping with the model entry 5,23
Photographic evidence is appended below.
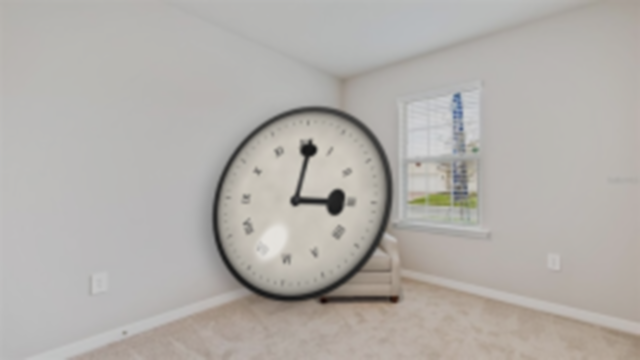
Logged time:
3,01
